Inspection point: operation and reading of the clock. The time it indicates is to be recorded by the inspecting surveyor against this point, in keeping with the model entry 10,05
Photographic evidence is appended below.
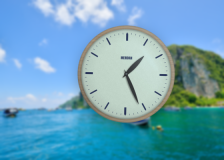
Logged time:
1,26
